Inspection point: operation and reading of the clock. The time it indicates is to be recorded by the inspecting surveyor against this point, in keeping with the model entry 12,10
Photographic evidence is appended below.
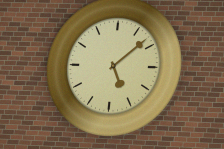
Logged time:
5,08
